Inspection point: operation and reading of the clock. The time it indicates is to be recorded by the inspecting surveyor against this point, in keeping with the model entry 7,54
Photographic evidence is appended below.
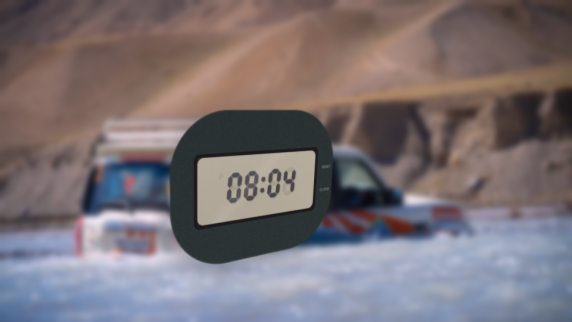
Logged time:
8,04
